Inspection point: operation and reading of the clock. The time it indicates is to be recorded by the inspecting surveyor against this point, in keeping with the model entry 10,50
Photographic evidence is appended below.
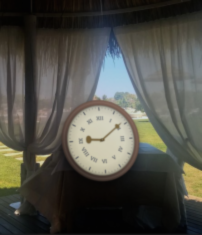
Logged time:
9,09
